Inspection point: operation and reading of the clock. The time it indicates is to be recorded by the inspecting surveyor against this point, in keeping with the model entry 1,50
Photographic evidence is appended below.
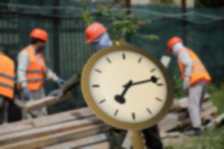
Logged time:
7,13
